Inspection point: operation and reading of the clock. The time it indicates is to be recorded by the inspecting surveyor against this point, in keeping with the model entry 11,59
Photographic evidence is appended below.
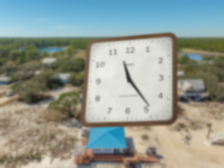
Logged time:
11,24
